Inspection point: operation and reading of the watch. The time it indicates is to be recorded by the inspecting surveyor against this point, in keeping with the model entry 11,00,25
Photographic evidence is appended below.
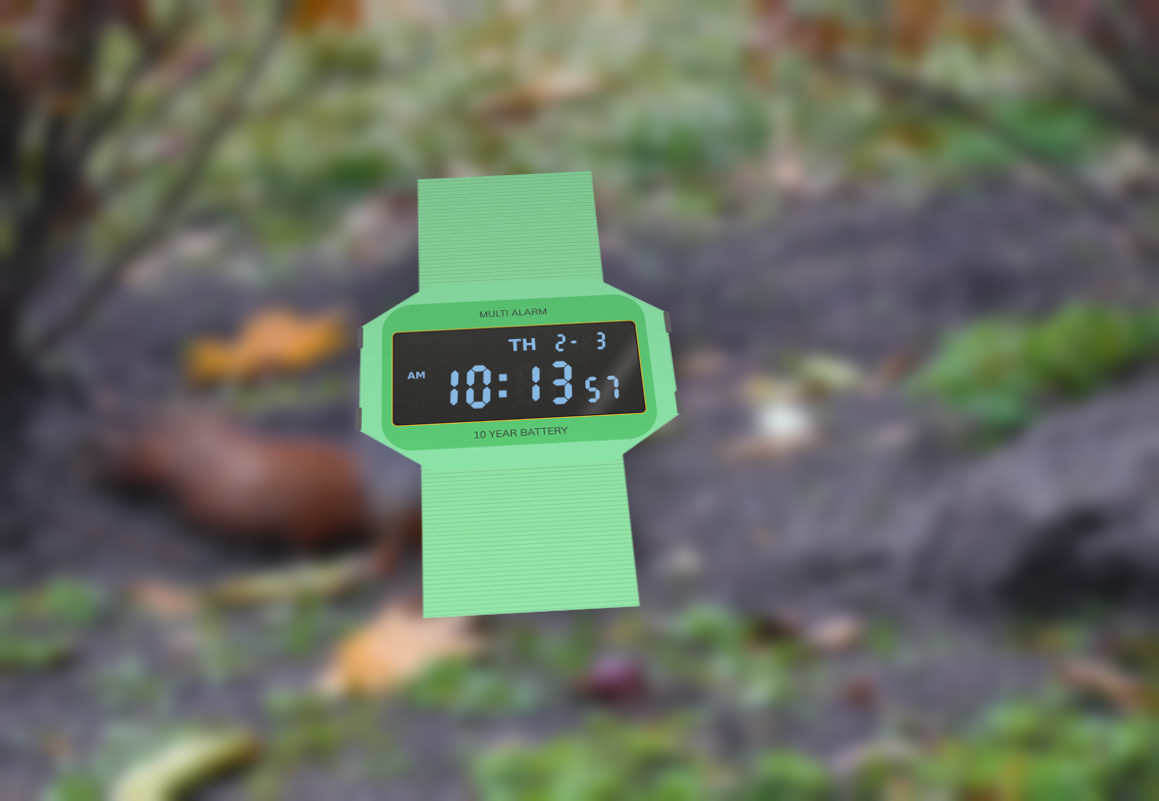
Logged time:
10,13,57
